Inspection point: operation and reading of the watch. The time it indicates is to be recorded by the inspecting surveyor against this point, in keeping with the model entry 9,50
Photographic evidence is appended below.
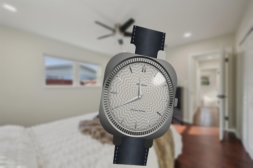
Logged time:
11,40
